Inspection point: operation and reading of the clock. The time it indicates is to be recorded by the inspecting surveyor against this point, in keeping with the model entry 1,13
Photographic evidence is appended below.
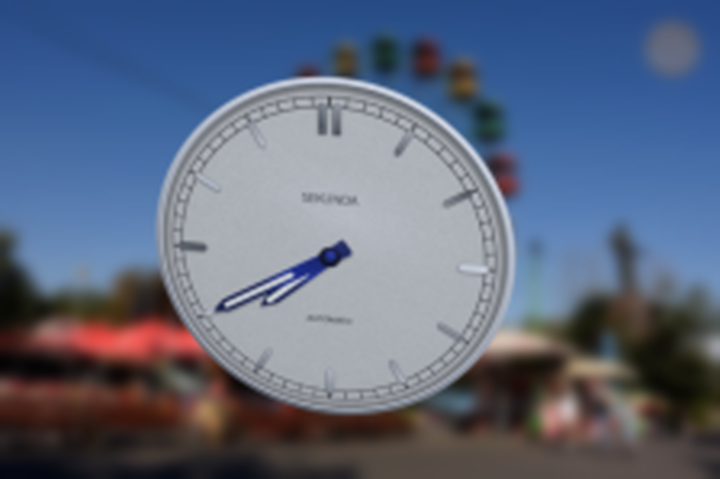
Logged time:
7,40
